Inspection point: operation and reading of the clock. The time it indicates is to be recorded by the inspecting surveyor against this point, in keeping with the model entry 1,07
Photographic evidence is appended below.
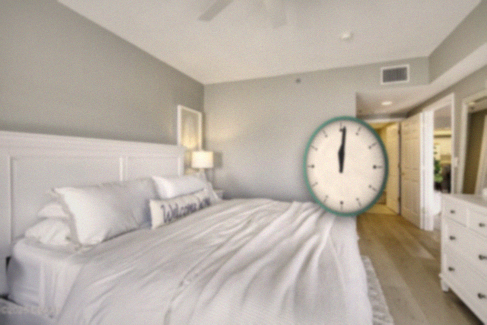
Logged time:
12,01
